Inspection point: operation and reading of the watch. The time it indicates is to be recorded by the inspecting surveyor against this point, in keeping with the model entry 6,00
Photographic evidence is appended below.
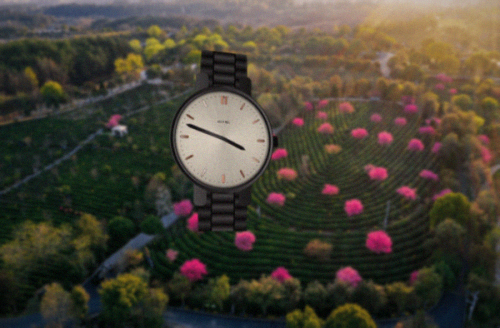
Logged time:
3,48
